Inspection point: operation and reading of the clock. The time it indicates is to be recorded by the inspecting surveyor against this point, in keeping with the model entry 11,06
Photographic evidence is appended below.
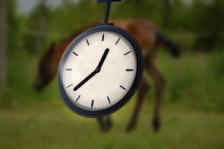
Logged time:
12,38
